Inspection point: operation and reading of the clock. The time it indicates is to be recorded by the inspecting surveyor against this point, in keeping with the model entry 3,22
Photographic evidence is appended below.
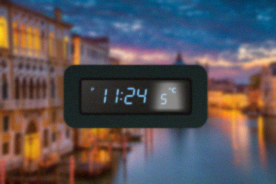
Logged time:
11,24
